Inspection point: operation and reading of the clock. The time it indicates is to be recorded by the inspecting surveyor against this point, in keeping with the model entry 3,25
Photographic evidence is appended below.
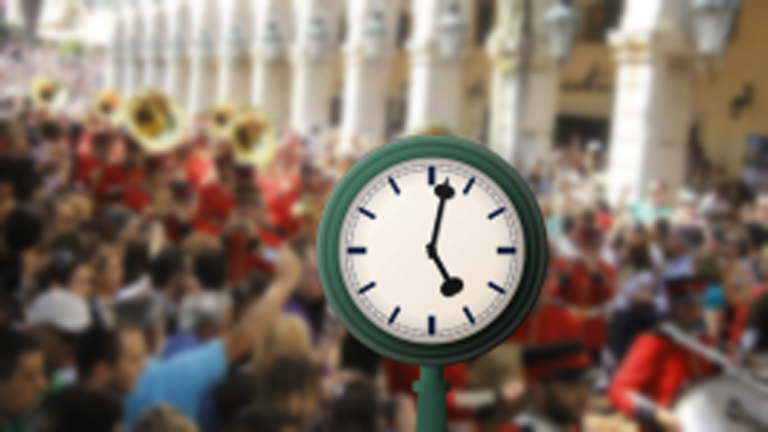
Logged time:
5,02
